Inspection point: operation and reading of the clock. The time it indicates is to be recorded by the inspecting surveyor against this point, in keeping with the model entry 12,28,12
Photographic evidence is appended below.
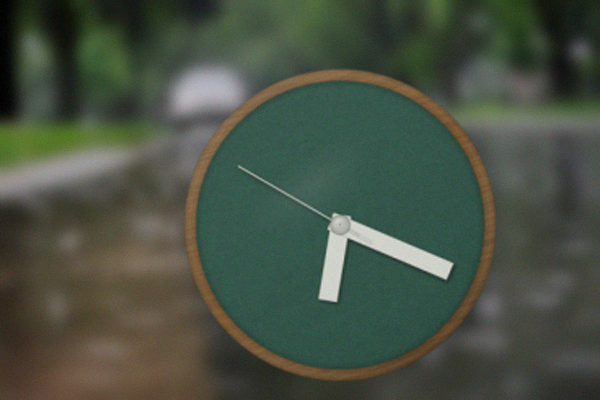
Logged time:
6,18,50
